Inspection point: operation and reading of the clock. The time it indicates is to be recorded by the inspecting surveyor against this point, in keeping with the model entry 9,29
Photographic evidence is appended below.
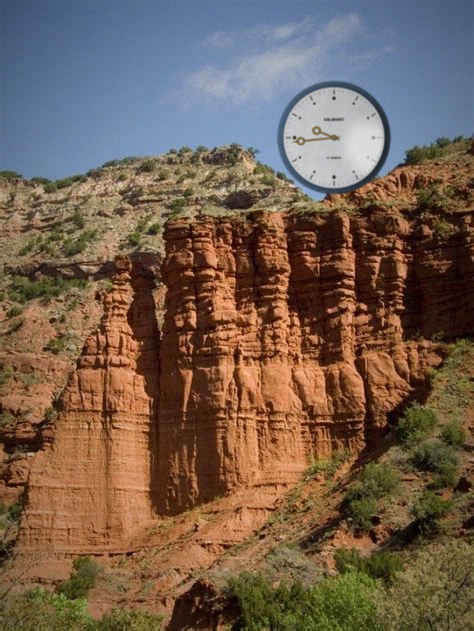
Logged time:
9,44
